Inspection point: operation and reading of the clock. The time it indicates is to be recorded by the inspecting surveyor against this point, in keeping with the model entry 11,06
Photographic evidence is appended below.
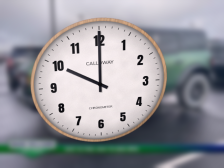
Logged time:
10,00
